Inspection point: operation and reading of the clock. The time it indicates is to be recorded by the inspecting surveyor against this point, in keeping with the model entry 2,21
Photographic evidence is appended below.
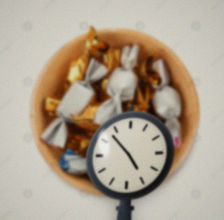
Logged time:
4,53
